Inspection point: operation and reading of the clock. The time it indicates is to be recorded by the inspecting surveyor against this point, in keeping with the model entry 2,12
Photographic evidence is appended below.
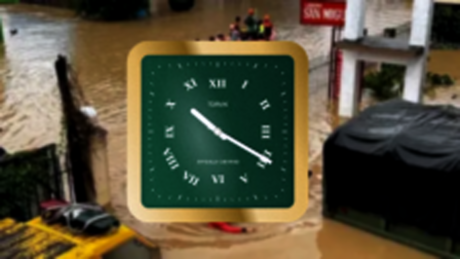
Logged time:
10,20
